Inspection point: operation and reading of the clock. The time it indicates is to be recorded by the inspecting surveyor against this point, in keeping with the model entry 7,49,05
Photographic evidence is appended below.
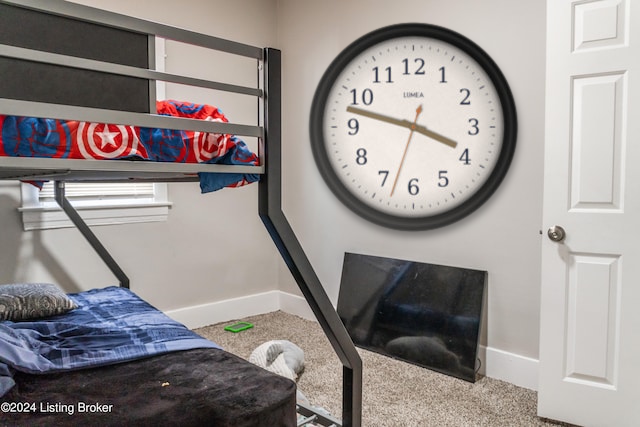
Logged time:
3,47,33
